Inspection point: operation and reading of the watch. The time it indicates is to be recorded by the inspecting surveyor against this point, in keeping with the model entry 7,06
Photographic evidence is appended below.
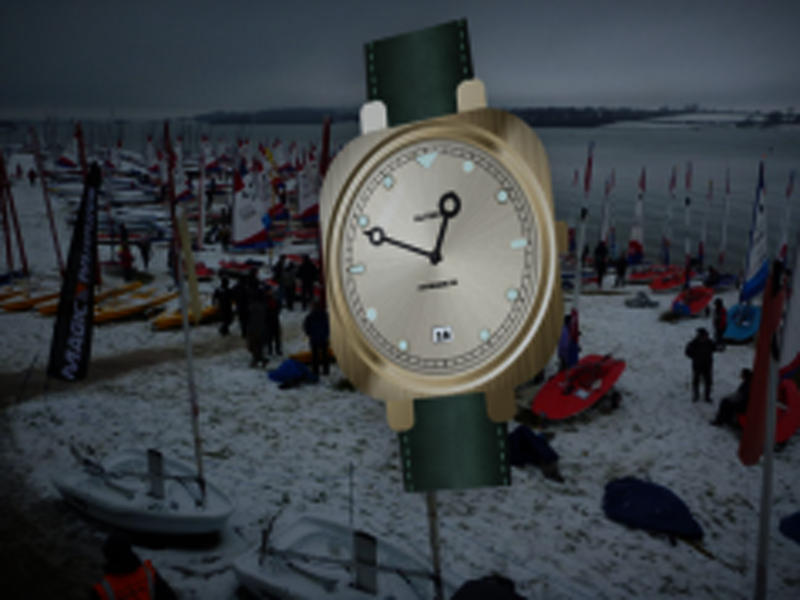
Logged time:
12,49
